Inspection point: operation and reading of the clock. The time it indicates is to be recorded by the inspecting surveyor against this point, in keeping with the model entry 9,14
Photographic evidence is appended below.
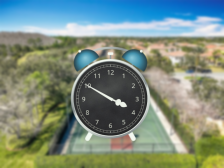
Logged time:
3,50
